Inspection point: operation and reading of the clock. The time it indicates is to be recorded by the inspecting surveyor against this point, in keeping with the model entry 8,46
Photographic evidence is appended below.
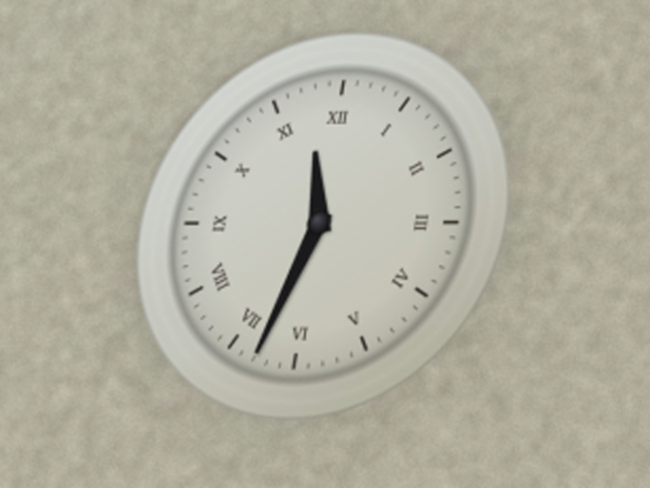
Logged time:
11,33
